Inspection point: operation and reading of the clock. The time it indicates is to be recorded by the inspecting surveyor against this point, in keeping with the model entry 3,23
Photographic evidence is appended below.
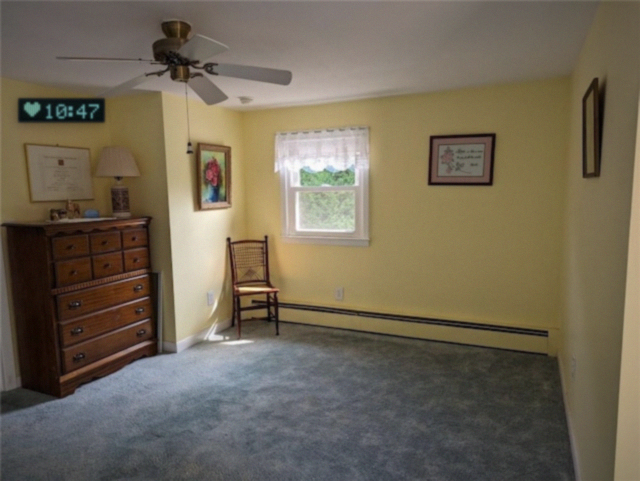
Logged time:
10,47
